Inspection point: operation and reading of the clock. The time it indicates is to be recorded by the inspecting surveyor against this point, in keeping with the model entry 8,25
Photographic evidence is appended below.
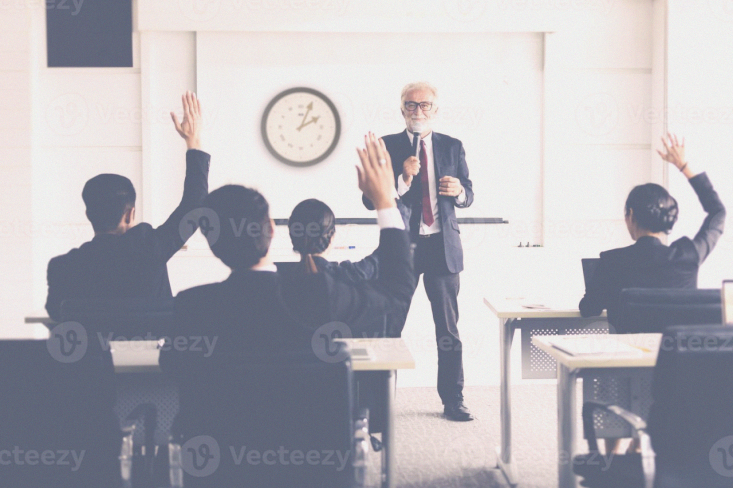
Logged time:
2,04
